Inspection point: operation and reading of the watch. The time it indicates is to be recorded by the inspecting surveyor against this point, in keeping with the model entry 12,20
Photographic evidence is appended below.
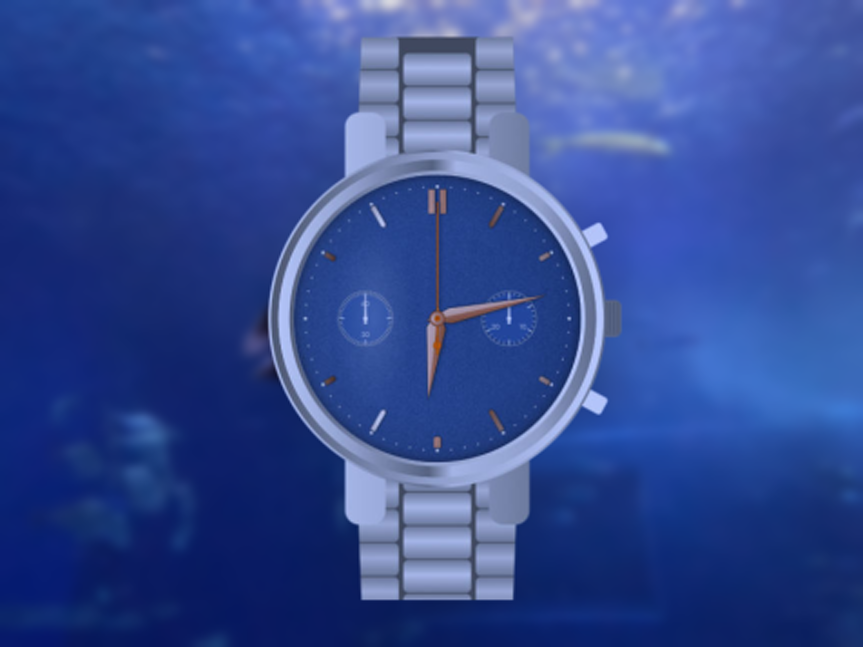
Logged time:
6,13
